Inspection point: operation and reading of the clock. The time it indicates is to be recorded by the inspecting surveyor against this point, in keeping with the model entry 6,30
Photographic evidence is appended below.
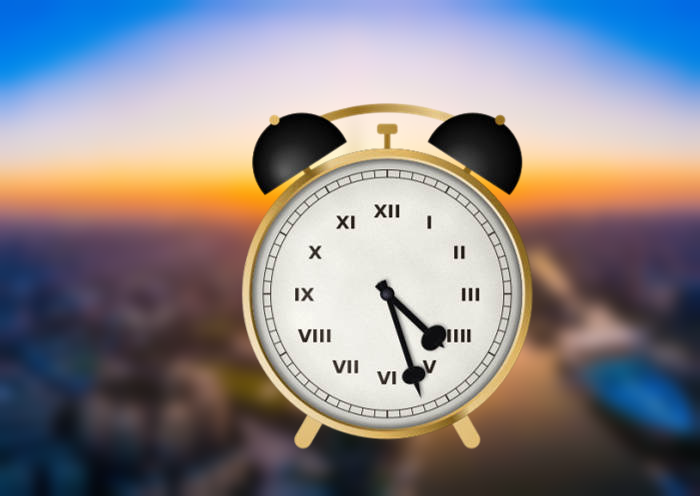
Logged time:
4,27
